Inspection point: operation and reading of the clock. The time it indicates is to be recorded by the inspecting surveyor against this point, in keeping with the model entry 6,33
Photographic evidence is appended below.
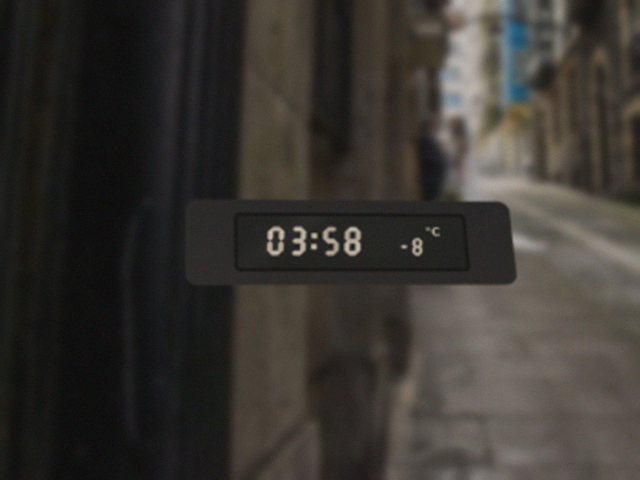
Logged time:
3,58
